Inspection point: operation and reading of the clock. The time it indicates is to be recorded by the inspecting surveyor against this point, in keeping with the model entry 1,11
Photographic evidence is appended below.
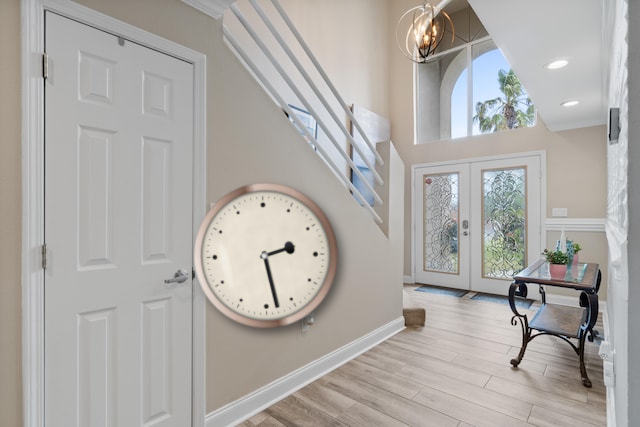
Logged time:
2,28
